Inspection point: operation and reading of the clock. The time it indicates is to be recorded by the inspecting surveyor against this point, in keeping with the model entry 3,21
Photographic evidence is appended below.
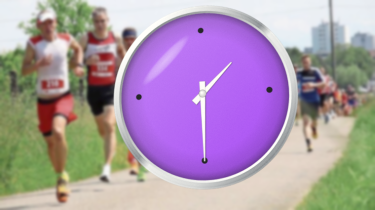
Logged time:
1,30
